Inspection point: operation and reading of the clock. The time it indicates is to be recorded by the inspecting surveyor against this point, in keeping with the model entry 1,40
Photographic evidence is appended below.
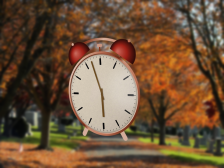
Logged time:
5,57
